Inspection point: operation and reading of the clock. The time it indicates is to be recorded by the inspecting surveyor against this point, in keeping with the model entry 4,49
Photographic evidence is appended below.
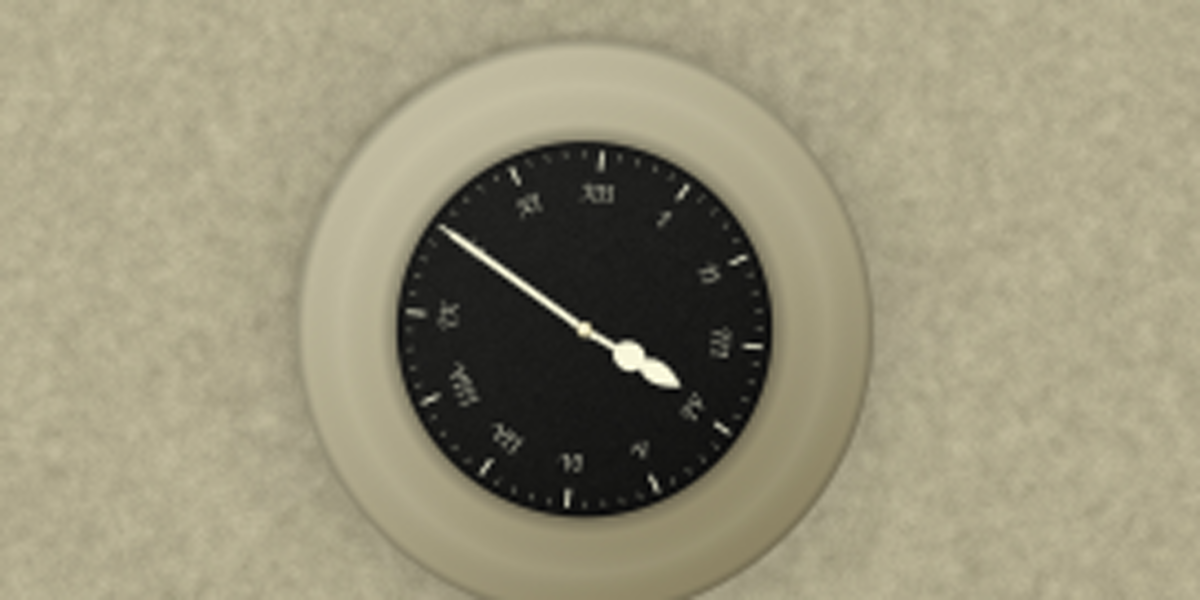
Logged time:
3,50
